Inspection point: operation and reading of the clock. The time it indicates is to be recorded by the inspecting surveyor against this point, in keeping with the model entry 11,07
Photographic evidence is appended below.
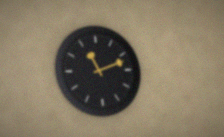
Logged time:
11,12
